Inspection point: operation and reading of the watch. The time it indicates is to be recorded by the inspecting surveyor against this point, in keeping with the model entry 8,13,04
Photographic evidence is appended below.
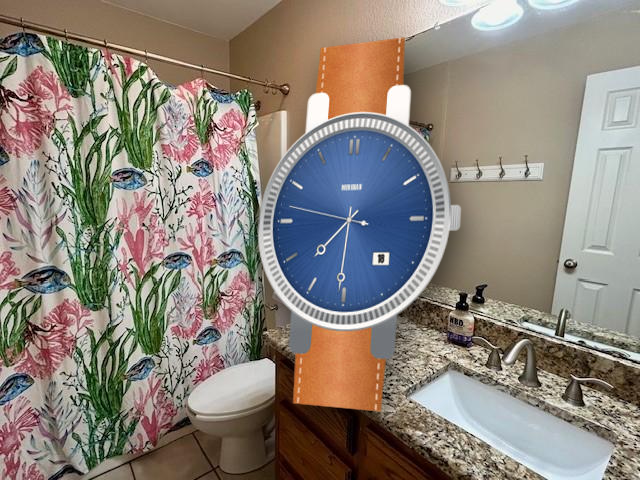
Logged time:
7,30,47
